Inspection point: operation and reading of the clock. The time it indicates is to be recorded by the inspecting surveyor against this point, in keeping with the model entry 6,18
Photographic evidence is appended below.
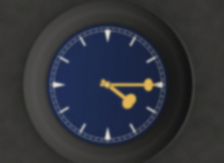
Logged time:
4,15
